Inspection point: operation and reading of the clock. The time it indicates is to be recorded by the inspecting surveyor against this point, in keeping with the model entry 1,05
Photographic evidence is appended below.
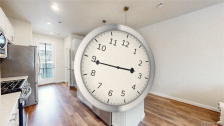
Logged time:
2,44
